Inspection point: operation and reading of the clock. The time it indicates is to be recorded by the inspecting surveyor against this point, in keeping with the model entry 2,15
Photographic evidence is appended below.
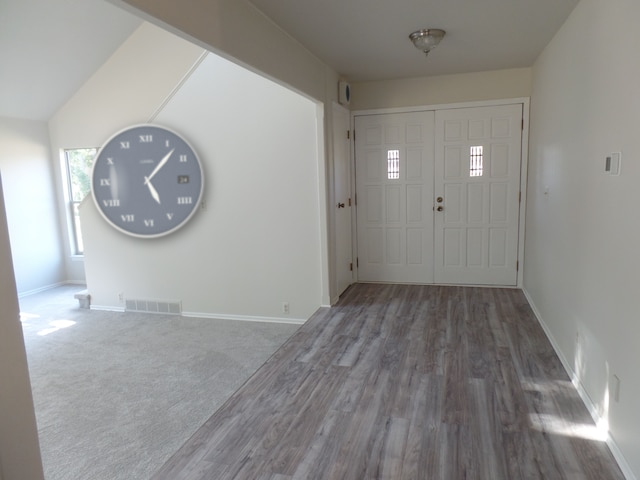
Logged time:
5,07
